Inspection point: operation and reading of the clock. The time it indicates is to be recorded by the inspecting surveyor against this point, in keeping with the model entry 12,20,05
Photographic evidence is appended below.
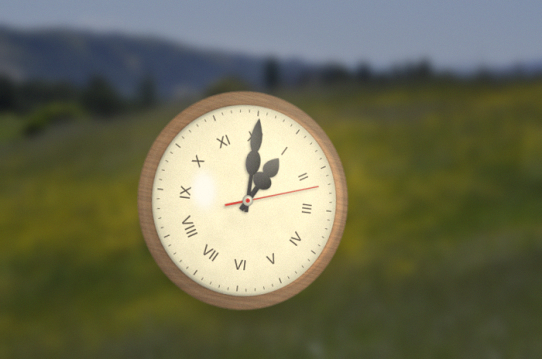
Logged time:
1,00,12
